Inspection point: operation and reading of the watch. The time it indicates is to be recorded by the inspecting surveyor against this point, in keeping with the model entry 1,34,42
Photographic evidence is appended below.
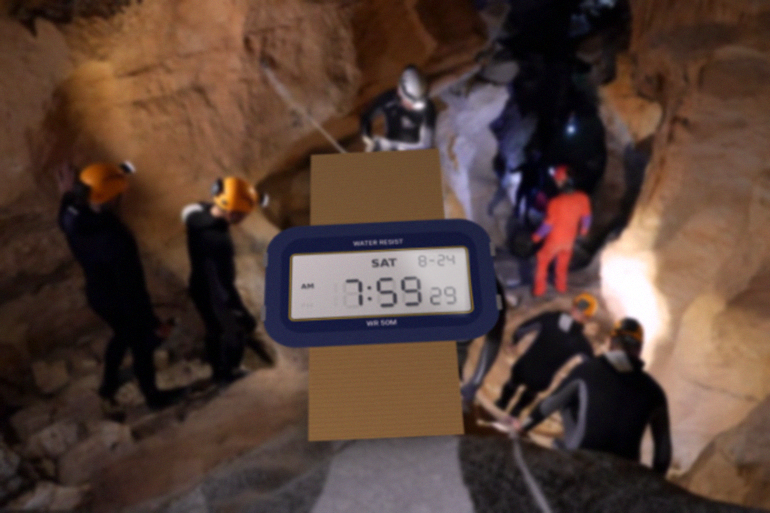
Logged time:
7,59,29
